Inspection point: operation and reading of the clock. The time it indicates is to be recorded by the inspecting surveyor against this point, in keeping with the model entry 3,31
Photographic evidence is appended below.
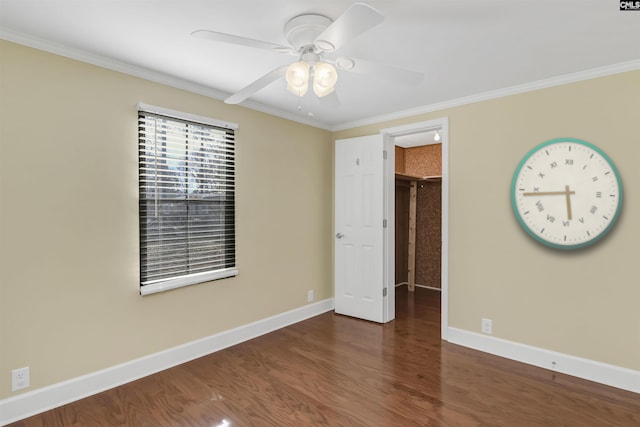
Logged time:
5,44
